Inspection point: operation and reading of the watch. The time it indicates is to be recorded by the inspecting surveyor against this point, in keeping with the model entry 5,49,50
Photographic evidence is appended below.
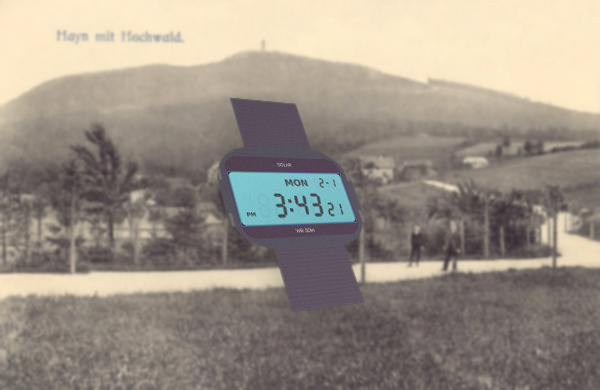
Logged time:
3,43,21
